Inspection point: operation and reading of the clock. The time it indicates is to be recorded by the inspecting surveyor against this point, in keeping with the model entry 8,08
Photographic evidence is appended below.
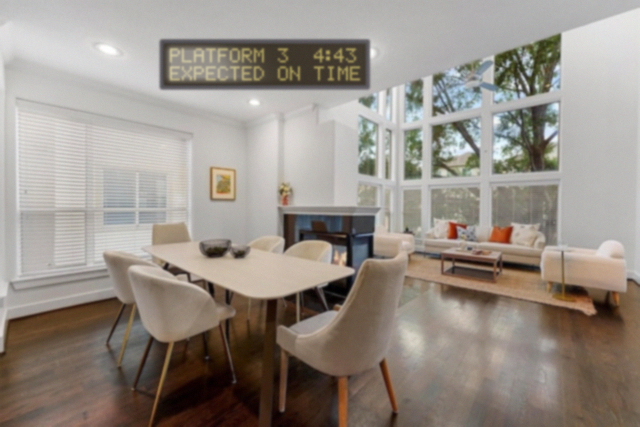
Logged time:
4,43
